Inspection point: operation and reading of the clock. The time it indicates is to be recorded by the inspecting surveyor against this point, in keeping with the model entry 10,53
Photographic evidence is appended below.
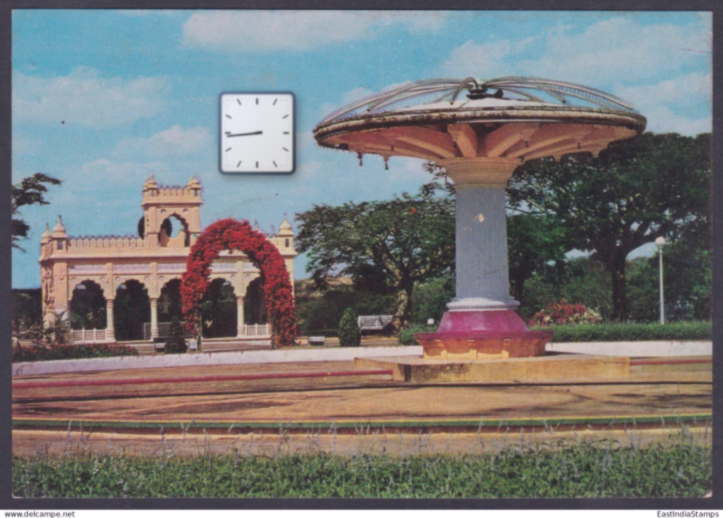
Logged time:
8,44
